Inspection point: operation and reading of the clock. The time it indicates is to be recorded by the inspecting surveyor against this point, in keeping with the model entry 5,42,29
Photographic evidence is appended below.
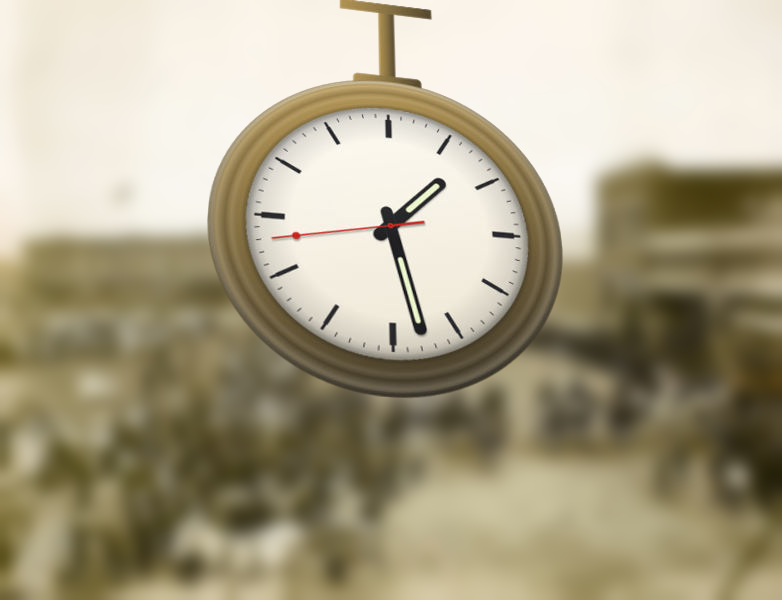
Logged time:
1,27,43
